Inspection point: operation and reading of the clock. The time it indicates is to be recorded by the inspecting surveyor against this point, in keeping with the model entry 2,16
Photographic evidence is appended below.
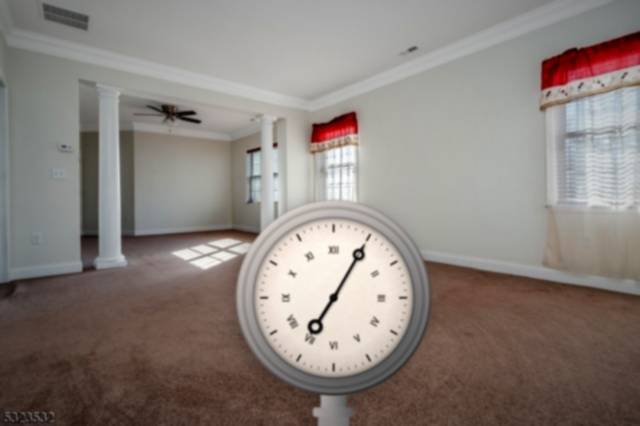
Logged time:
7,05
